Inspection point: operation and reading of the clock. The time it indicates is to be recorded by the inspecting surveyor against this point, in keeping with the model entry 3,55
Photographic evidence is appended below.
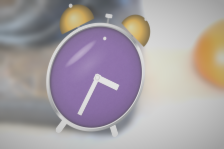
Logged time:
3,33
